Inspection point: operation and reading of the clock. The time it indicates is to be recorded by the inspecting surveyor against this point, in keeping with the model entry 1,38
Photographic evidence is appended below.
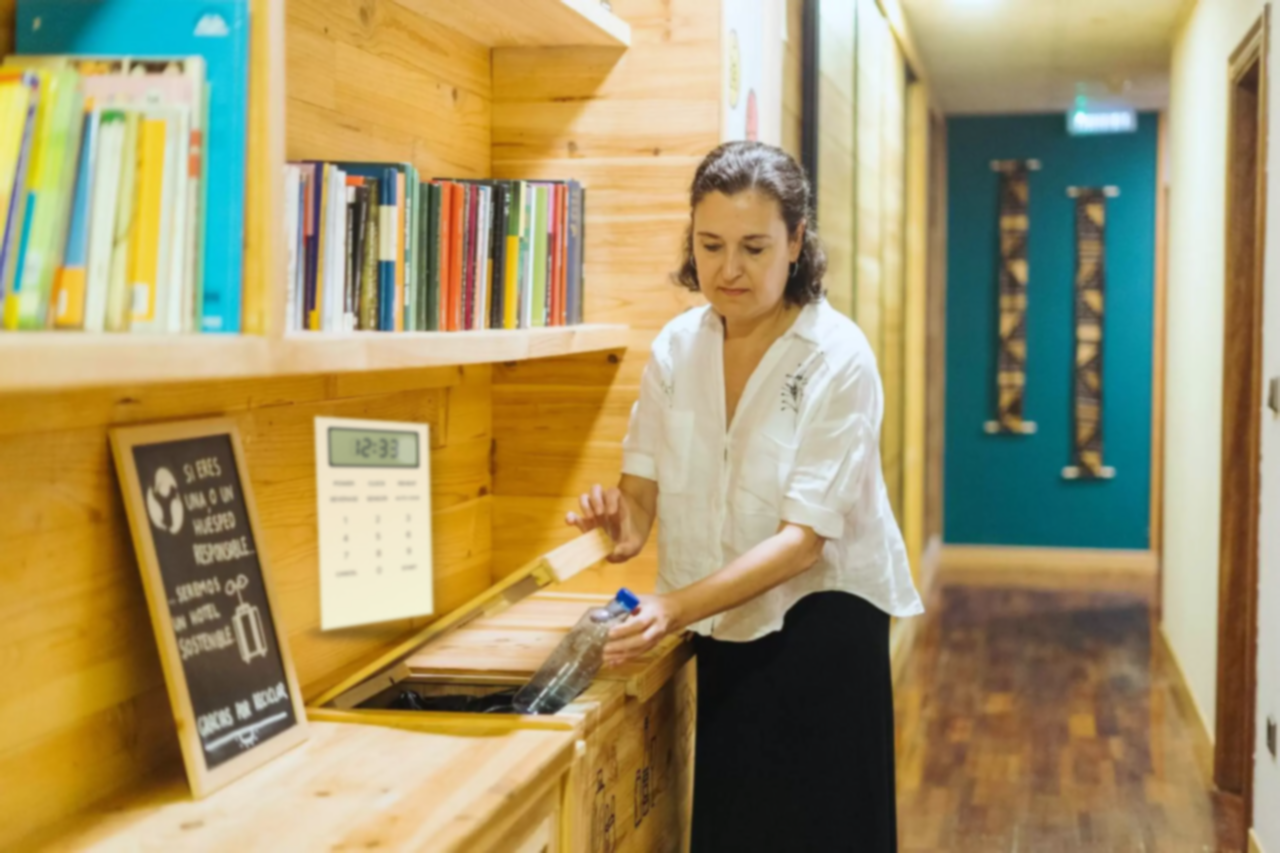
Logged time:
12,33
